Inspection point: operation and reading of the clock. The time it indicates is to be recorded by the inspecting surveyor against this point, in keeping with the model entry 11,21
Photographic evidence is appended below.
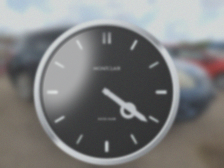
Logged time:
4,21
